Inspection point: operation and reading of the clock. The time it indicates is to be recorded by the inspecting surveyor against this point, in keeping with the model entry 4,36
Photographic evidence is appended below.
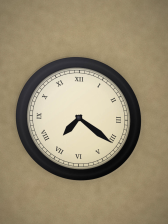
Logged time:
7,21
